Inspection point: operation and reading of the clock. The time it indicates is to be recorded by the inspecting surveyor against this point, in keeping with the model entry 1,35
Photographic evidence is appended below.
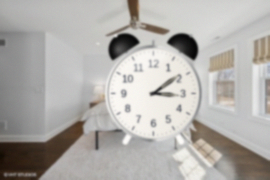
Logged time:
3,09
